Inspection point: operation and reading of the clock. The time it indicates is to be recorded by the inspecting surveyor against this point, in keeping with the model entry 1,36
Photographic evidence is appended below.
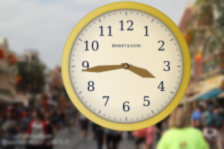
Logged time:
3,44
